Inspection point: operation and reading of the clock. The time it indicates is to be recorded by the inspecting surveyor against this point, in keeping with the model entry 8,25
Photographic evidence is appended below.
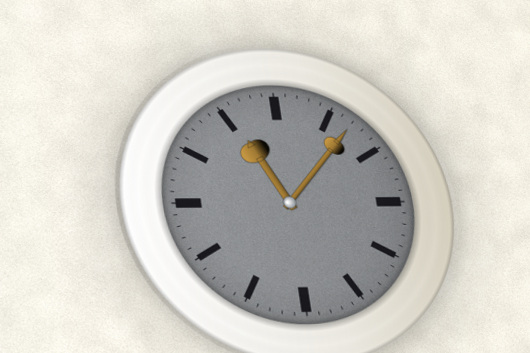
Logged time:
11,07
